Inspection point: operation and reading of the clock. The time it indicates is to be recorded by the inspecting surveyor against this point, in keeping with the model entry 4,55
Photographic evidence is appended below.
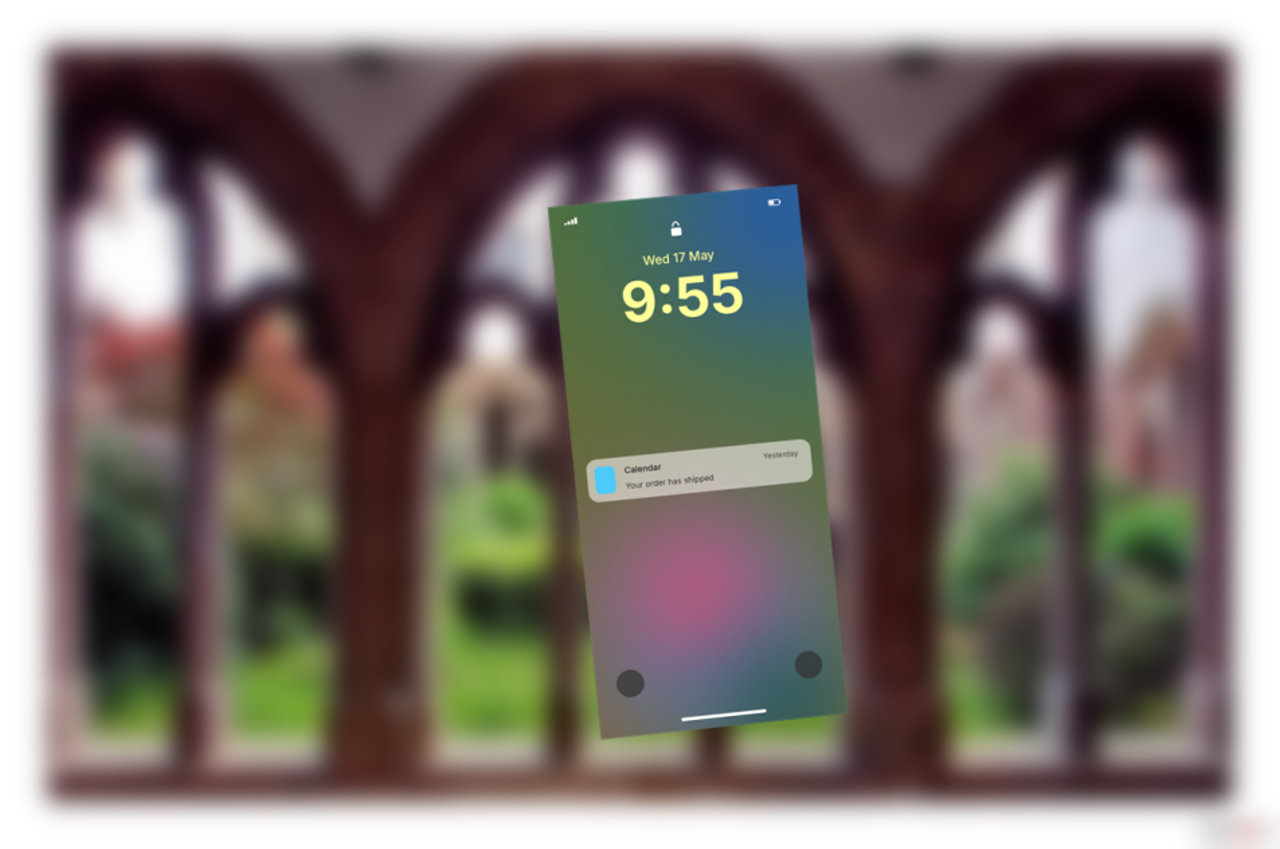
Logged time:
9,55
